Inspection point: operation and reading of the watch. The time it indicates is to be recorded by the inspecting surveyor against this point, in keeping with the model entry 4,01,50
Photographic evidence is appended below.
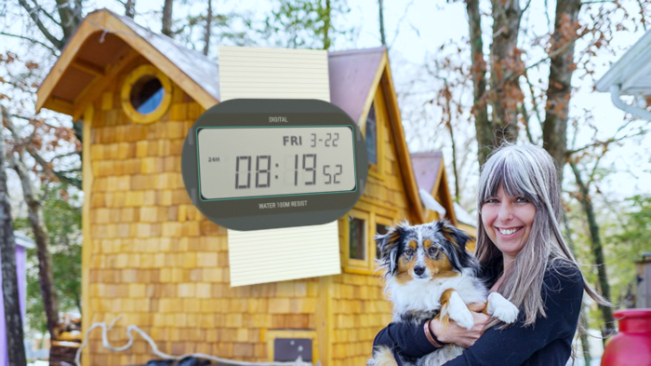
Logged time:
8,19,52
